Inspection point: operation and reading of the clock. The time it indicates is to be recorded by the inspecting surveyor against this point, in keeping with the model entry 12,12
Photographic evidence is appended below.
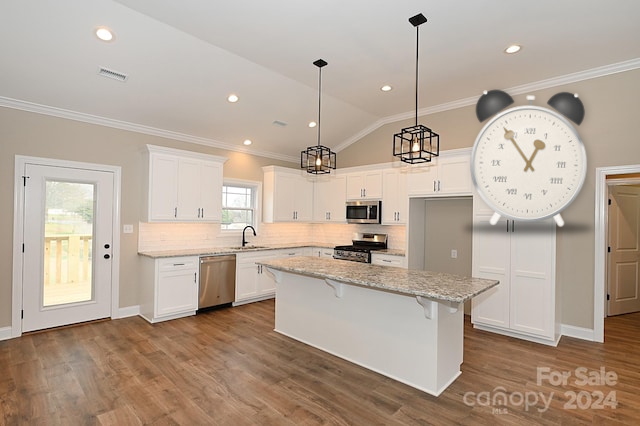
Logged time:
12,54
